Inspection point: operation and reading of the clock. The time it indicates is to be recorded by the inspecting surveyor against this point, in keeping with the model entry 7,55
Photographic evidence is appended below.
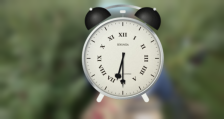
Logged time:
6,30
